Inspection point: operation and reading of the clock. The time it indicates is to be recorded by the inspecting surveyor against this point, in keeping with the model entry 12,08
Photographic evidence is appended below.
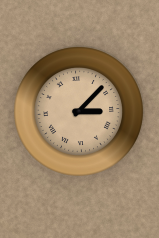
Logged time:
3,08
